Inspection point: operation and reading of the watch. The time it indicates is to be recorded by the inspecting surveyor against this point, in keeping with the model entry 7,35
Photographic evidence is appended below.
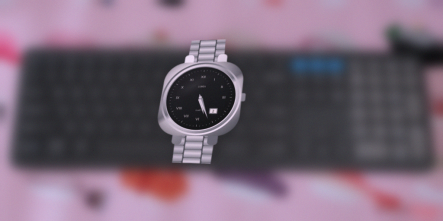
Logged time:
5,26
